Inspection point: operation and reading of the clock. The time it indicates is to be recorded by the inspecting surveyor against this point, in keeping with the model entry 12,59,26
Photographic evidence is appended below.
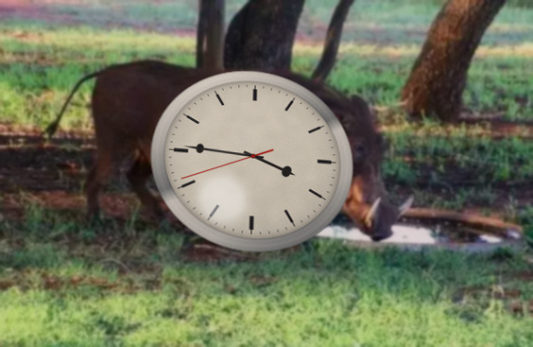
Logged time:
3,45,41
